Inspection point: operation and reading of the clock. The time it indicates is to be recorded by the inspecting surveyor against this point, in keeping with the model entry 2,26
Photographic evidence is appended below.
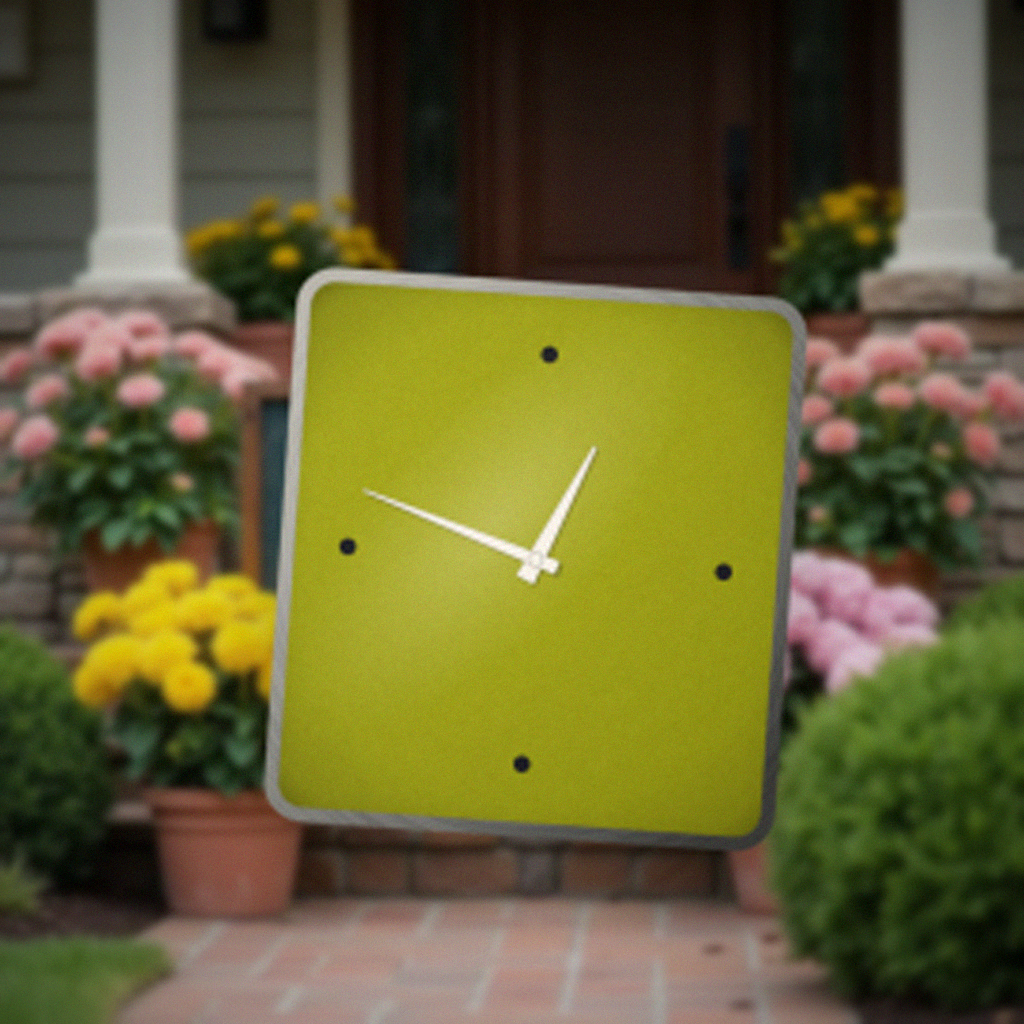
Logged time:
12,48
